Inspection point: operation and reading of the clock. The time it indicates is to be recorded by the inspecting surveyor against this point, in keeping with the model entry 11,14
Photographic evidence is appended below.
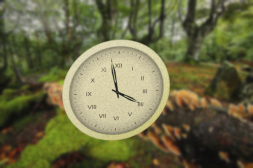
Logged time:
3,58
